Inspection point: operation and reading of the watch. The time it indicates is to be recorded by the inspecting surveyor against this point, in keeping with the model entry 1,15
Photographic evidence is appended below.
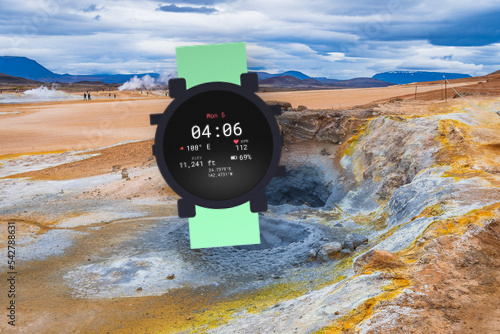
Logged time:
4,06
